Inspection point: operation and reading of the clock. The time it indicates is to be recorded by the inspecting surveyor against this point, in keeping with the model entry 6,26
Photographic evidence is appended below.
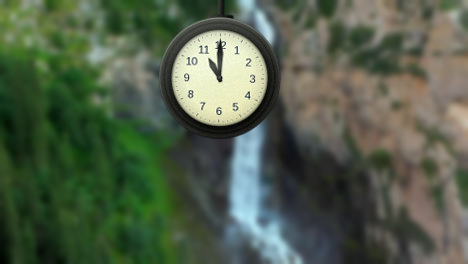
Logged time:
11,00
